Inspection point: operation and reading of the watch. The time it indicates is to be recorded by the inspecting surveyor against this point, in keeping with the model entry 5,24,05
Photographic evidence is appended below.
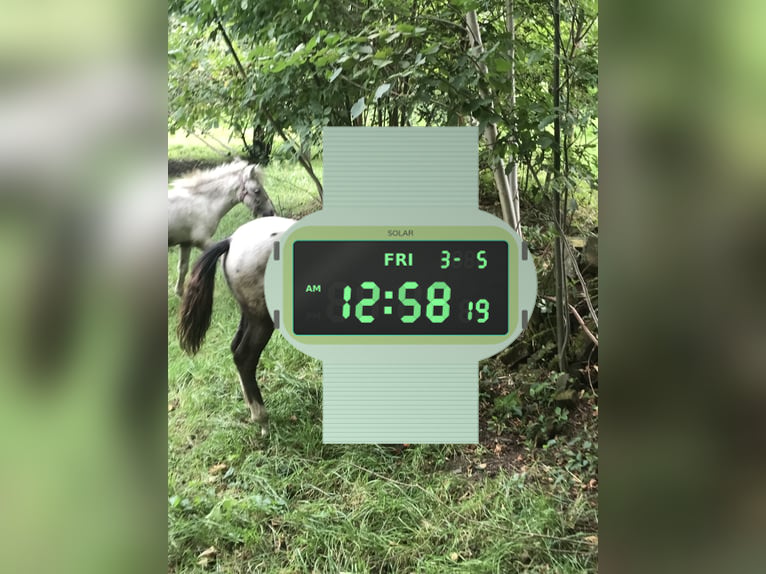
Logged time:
12,58,19
